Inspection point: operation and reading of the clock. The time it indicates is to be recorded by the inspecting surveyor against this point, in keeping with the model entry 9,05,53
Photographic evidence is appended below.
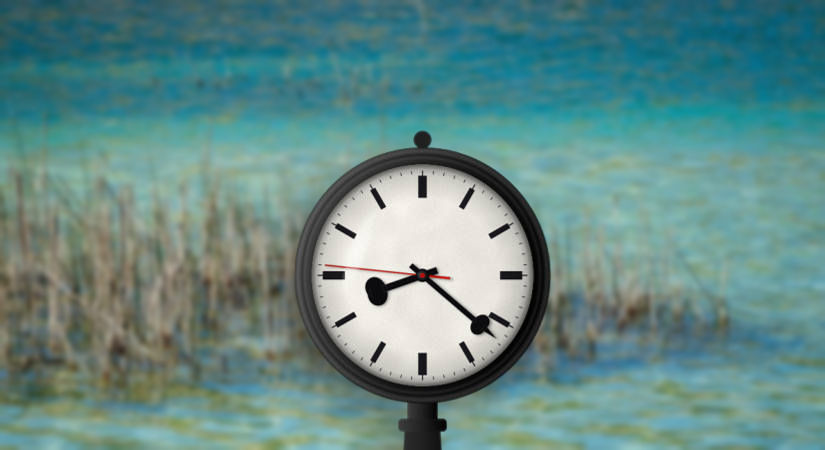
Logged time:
8,21,46
